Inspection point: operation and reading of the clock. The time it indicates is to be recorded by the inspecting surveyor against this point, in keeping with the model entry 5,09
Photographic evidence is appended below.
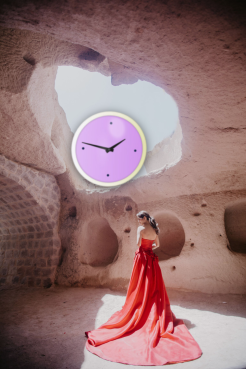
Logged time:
1,47
